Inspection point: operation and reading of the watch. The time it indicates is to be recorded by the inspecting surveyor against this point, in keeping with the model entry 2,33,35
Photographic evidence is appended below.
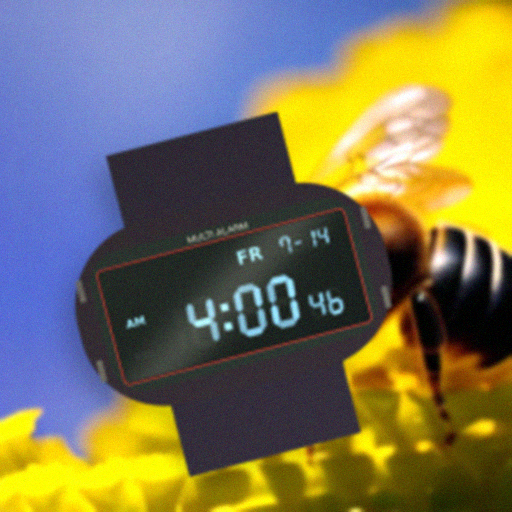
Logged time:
4,00,46
